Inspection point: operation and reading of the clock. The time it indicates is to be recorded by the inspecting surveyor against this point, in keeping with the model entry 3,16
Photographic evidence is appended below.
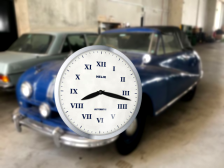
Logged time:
8,17
